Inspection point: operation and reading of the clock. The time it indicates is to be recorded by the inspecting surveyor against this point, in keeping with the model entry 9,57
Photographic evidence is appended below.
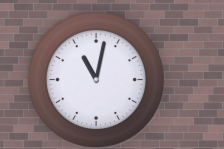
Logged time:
11,02
